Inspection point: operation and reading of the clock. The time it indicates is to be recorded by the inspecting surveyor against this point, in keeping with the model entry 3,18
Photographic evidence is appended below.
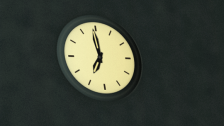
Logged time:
6,59
